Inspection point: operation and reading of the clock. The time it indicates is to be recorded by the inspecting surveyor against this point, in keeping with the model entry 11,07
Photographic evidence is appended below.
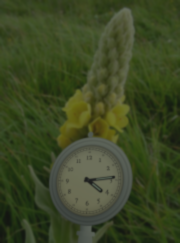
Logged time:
4,14
